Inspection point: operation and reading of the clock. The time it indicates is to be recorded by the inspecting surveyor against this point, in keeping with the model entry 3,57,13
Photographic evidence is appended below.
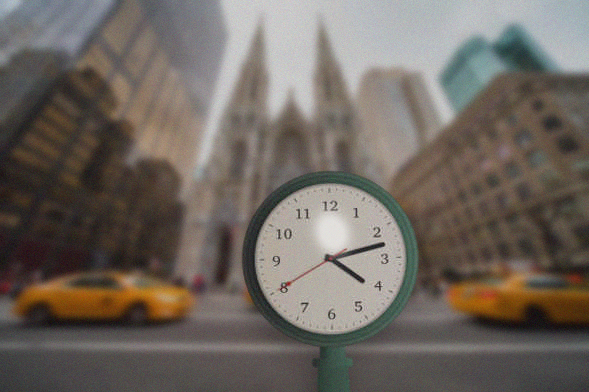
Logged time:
4,12,40
